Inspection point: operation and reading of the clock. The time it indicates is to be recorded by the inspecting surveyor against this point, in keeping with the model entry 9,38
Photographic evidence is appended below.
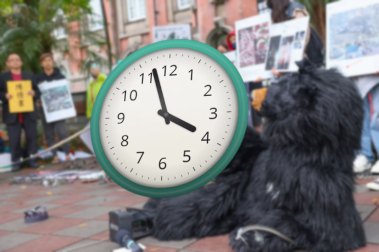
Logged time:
3,57
